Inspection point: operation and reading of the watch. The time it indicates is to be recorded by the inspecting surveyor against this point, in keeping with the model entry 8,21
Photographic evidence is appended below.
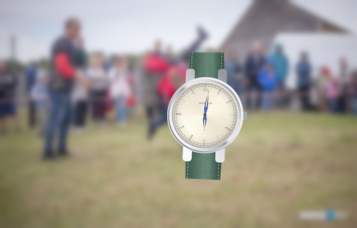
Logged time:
6,01
